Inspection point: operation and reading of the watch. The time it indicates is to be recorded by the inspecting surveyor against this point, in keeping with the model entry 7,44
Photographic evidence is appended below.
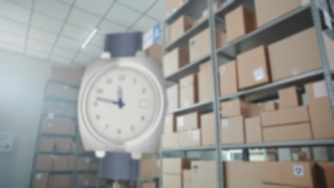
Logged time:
11,47
